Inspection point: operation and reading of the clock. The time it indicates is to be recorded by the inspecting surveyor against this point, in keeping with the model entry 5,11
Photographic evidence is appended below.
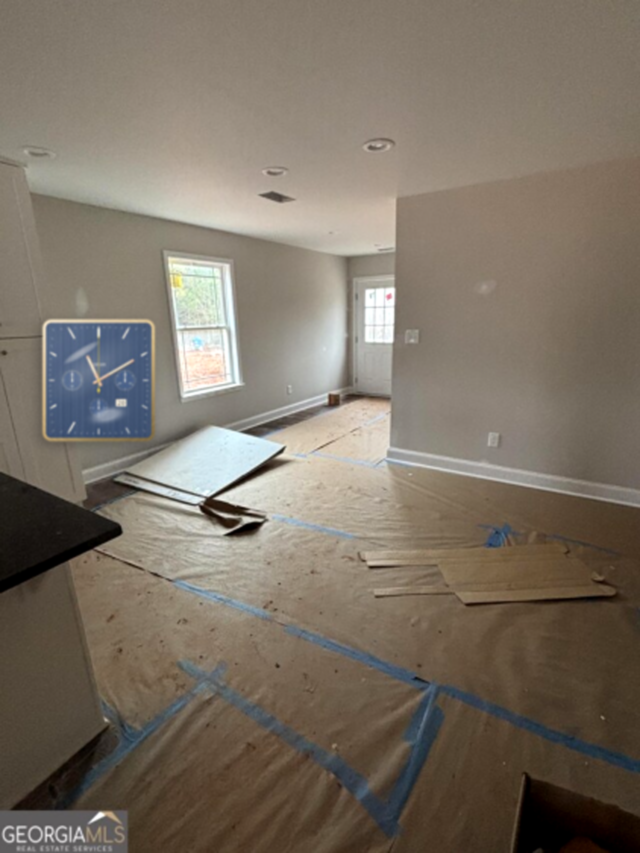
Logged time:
11,10
